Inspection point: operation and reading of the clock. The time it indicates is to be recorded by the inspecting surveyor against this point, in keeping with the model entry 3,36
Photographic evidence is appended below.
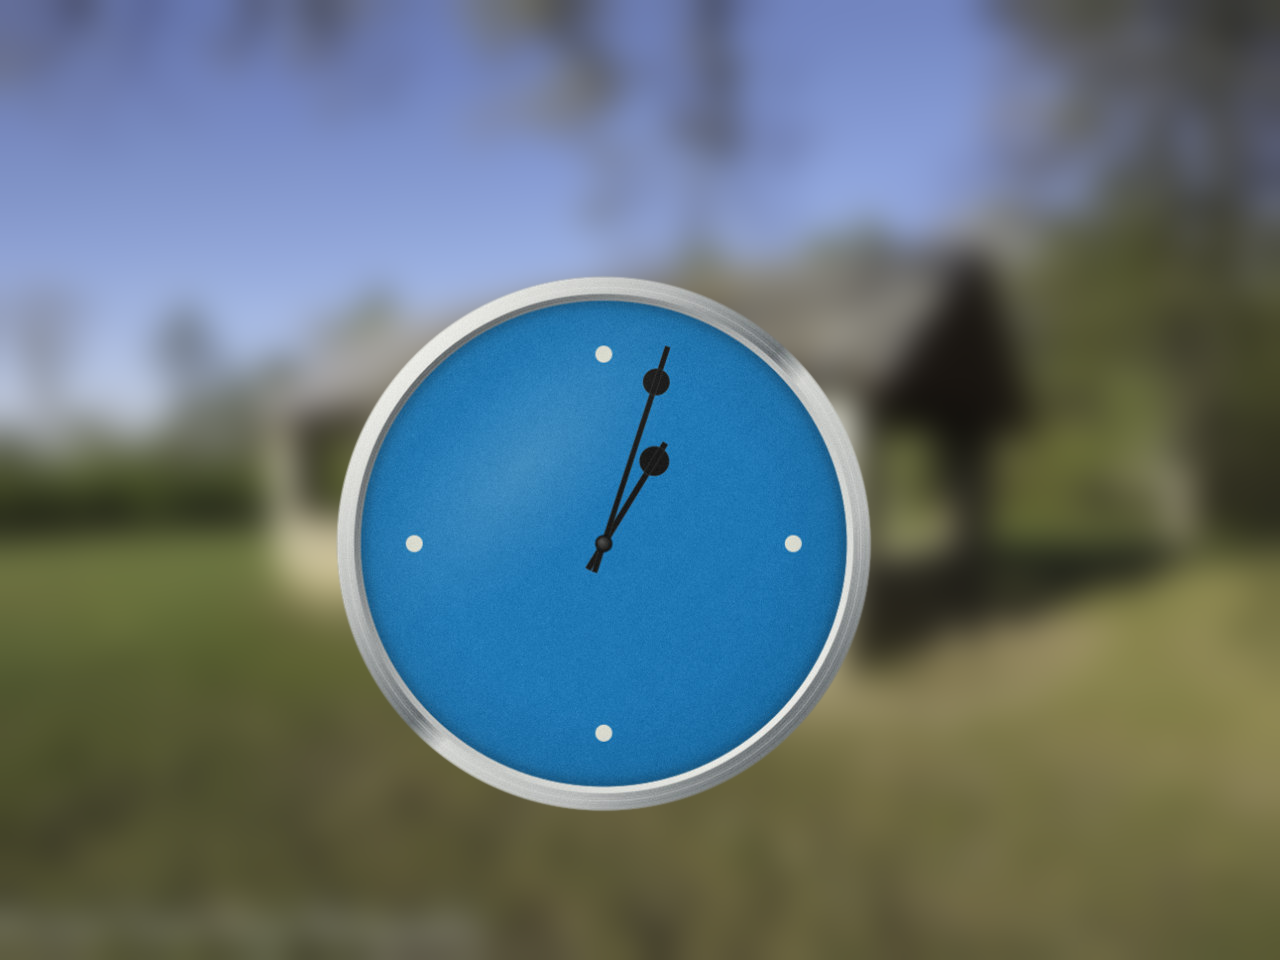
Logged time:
1,03
